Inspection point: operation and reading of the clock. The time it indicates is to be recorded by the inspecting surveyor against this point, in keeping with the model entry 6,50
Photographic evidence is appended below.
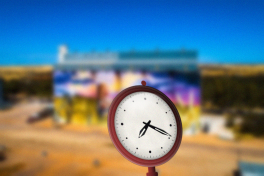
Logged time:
7,19
